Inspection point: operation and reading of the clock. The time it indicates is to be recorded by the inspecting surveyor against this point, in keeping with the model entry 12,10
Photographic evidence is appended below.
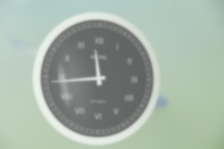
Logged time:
11,44
